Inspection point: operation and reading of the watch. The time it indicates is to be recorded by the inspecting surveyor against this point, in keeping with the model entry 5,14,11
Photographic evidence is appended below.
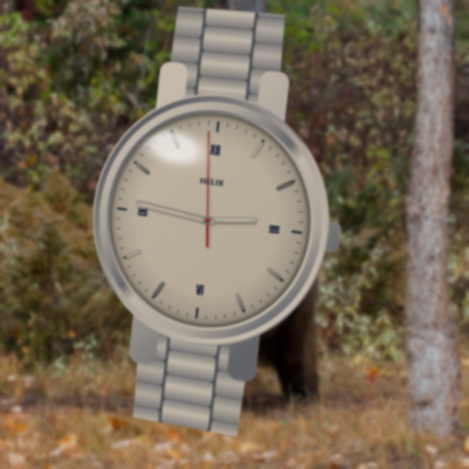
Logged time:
2,45,59
